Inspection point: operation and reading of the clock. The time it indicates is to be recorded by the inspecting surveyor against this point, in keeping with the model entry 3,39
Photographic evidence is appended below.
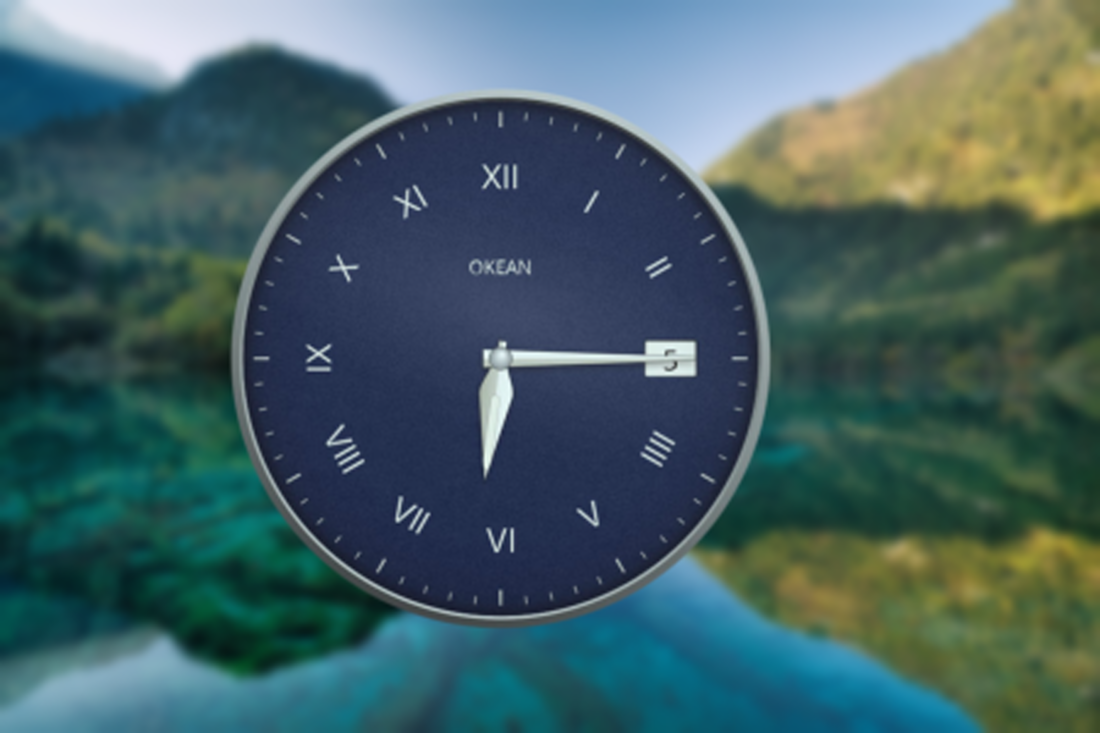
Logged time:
6,15
